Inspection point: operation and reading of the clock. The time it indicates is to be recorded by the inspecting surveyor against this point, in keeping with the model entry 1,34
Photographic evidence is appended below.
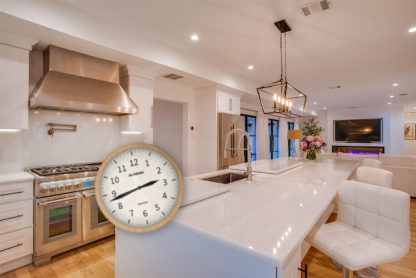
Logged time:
2,43
